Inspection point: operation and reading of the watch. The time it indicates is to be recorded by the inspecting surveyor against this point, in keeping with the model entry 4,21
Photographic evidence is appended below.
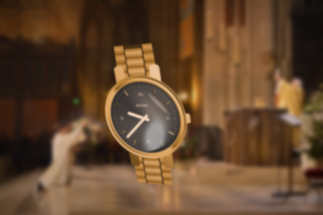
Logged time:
9,38
